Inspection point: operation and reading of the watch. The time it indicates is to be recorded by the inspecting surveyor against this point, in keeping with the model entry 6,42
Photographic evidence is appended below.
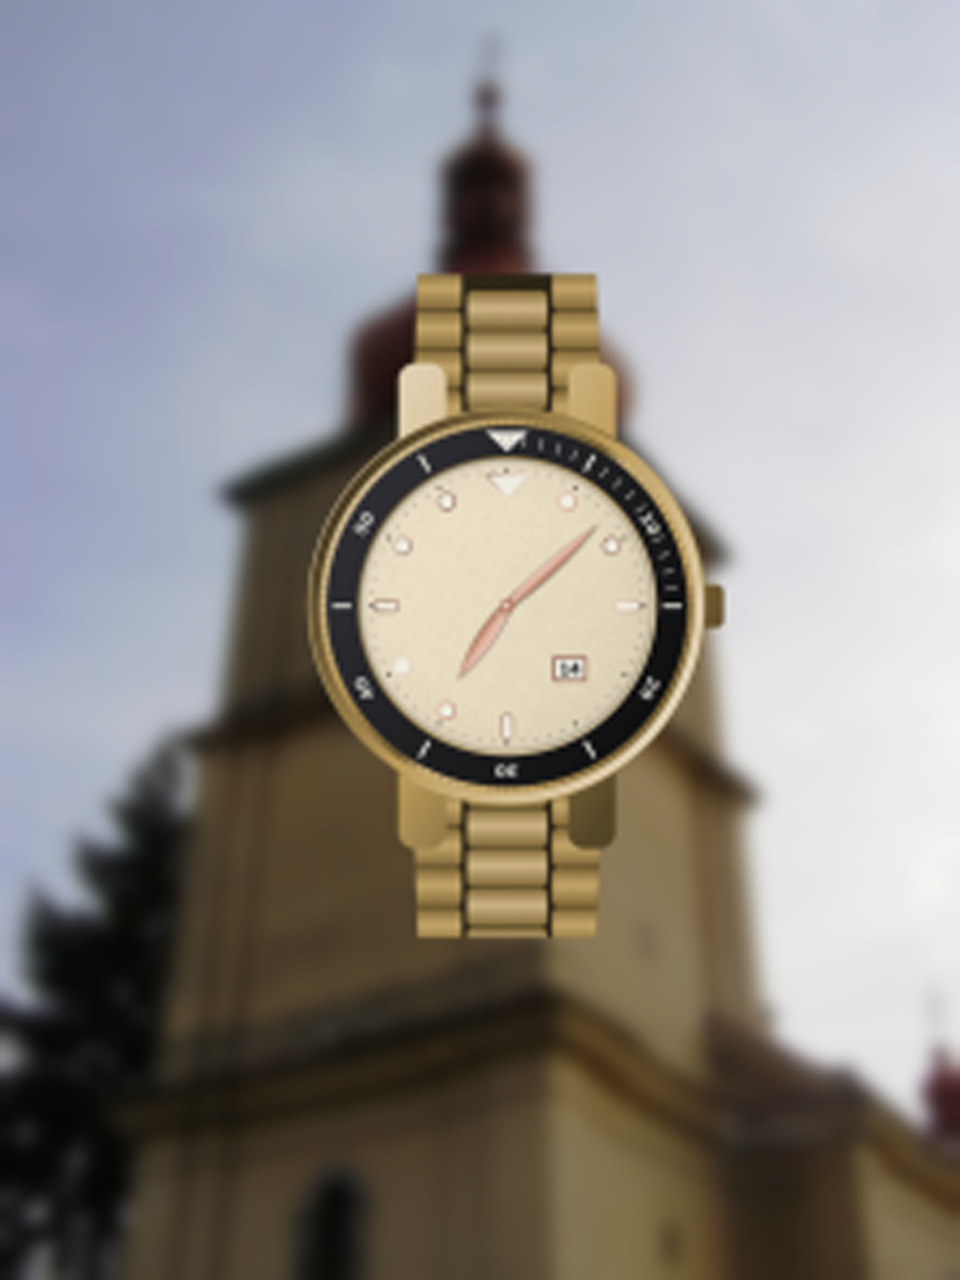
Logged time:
7,08
